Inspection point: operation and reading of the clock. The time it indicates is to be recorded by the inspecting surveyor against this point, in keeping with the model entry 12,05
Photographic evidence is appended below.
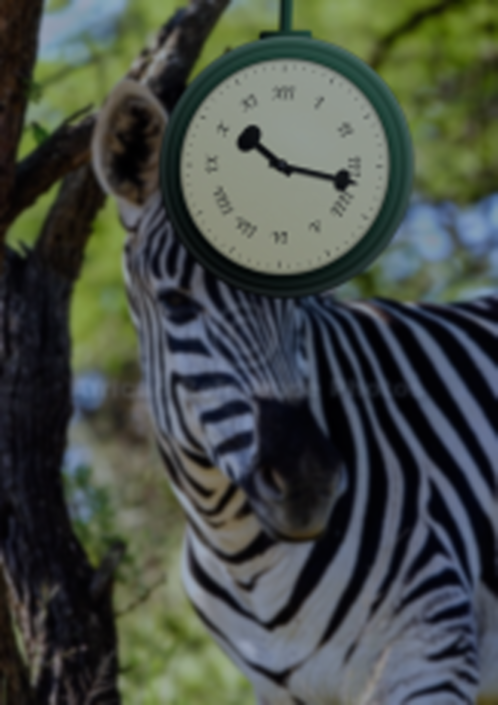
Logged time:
10,17
